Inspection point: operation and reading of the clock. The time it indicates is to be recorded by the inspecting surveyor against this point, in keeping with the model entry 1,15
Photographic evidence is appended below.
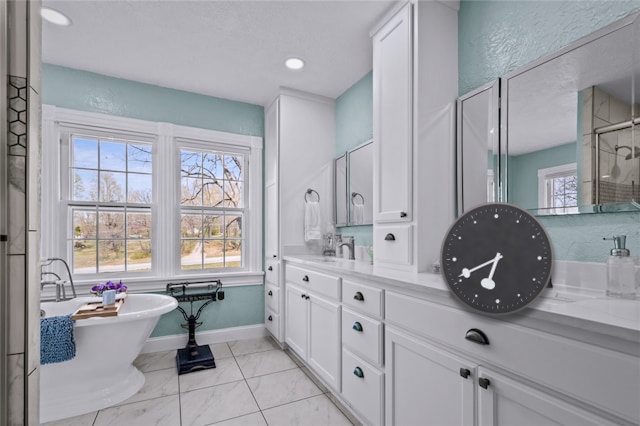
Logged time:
6,41
